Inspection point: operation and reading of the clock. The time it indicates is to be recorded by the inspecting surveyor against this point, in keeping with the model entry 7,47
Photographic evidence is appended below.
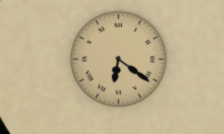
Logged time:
6,21
